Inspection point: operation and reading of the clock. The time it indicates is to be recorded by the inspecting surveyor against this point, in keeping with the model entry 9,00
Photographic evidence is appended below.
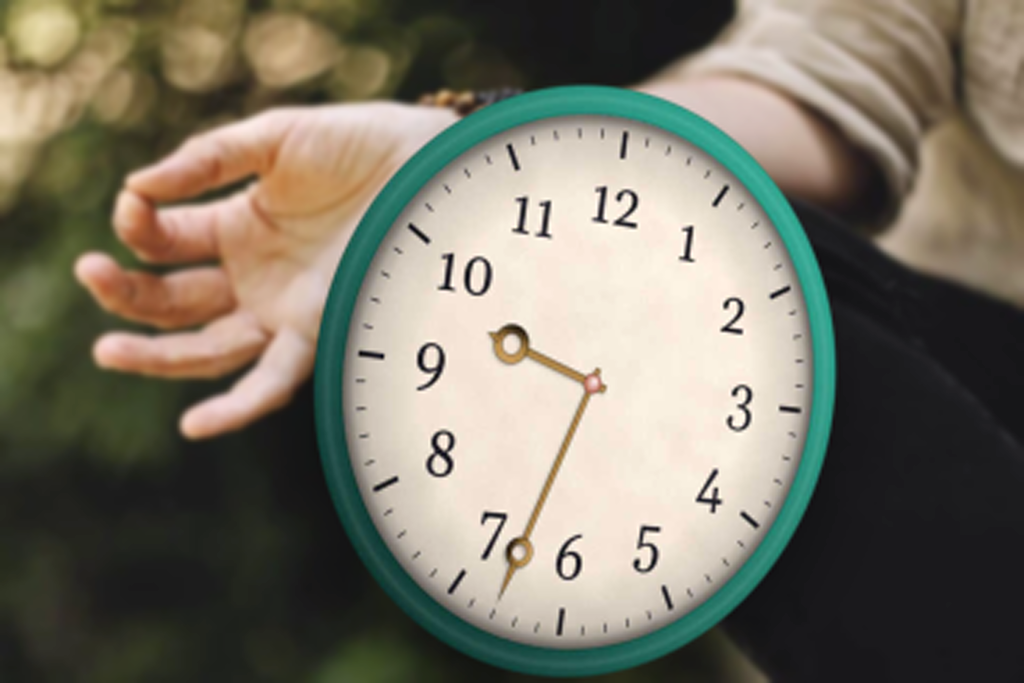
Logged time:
9,33
